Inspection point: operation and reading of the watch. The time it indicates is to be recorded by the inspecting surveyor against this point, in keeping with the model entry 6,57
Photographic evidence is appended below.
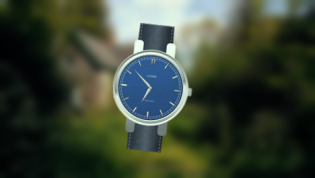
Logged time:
6,52
